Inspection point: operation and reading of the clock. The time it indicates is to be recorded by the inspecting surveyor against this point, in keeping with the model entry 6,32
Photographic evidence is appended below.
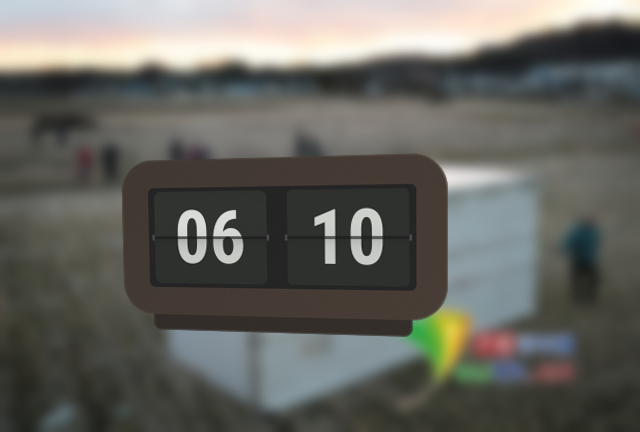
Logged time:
6,10
